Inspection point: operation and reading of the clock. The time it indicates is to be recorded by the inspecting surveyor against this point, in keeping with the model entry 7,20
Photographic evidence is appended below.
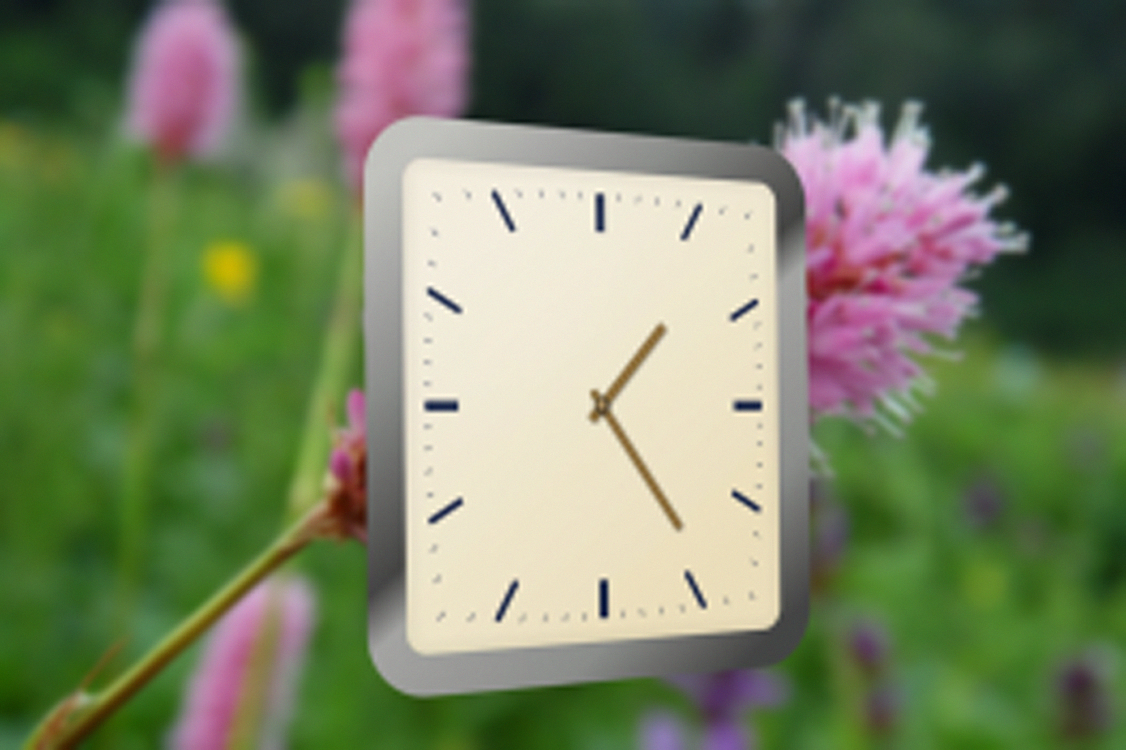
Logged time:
1,24
